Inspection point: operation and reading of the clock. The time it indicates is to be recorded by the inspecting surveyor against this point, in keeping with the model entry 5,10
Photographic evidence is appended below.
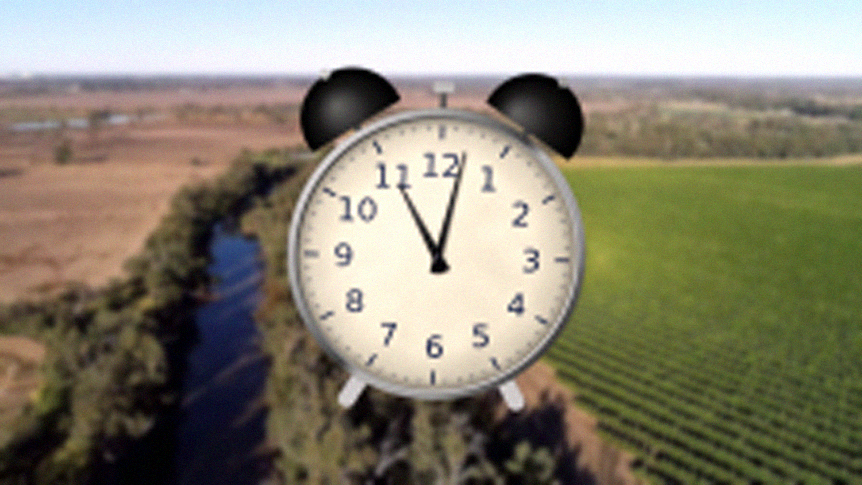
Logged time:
11,02
